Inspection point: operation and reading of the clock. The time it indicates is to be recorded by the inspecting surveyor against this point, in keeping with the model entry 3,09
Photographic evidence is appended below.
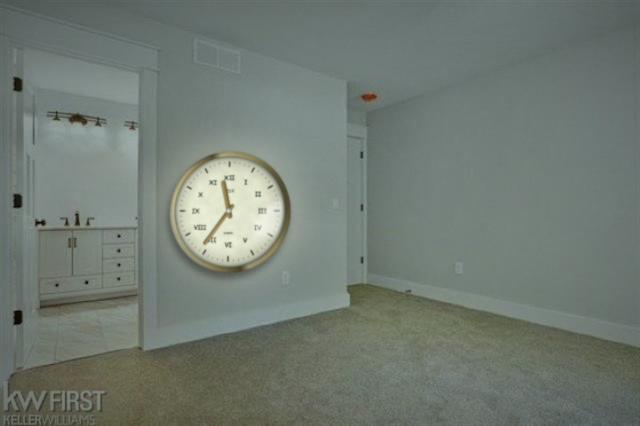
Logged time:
11,36
